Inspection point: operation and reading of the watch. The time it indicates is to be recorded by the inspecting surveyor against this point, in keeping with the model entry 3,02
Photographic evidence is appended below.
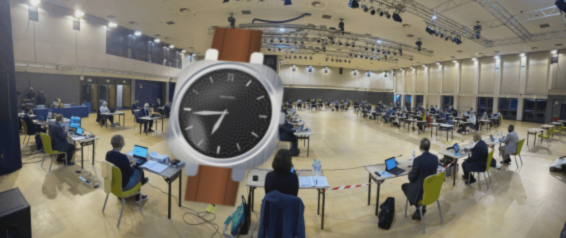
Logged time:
6,44
